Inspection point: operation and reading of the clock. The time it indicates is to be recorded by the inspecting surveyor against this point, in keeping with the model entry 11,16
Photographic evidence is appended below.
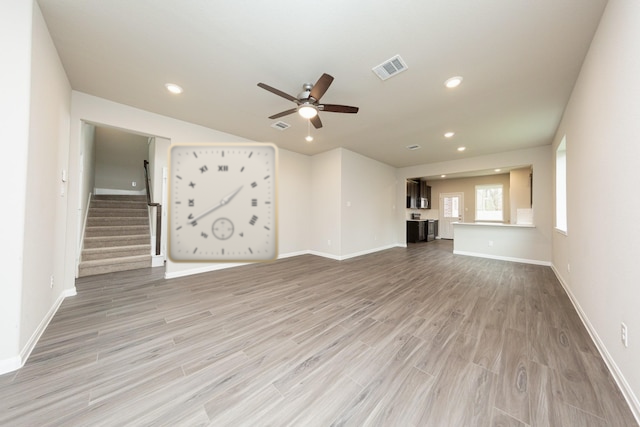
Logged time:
1,40
